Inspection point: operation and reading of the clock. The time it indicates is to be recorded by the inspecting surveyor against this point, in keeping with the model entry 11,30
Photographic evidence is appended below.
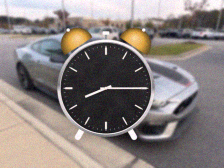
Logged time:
8,15
